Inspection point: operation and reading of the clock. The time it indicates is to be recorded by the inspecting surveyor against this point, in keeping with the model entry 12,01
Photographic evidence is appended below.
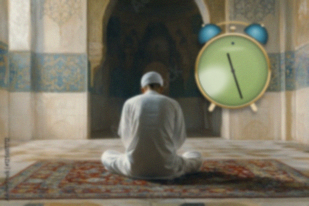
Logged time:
11,27
